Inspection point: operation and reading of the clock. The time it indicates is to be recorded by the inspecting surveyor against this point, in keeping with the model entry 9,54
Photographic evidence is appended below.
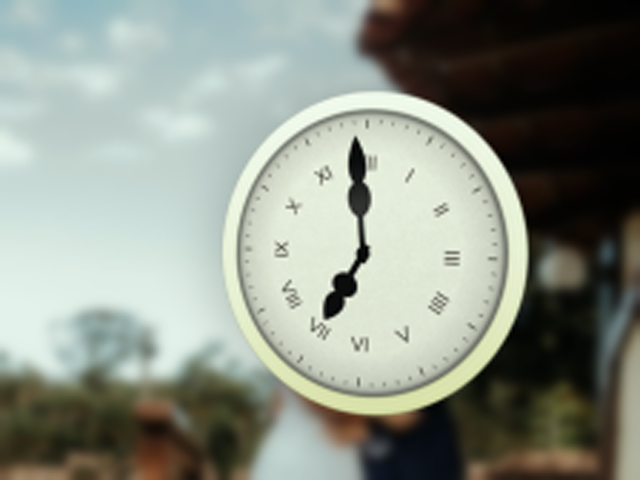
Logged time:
6,59
